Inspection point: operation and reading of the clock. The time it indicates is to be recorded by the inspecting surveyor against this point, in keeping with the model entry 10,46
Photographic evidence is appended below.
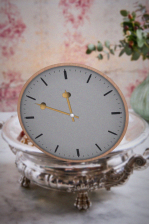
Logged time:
11,49
